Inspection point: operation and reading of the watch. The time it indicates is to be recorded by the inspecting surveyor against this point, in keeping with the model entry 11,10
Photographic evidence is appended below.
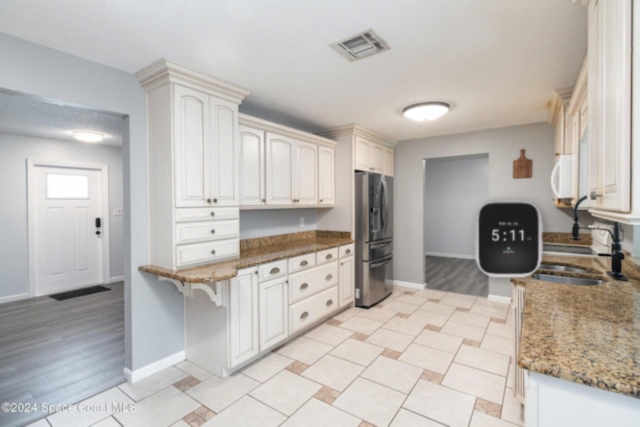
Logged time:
5,11
